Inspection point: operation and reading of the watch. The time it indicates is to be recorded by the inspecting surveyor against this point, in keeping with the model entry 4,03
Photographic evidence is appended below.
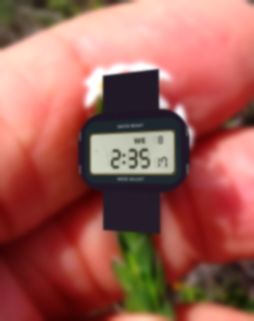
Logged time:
2,35
